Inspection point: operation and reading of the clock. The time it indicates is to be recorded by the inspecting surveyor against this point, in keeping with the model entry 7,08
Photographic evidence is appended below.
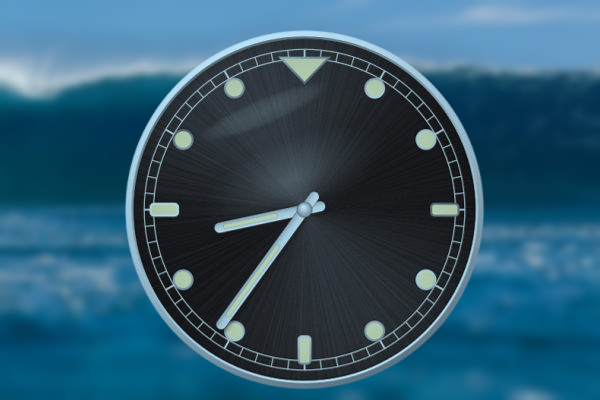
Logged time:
8,36
